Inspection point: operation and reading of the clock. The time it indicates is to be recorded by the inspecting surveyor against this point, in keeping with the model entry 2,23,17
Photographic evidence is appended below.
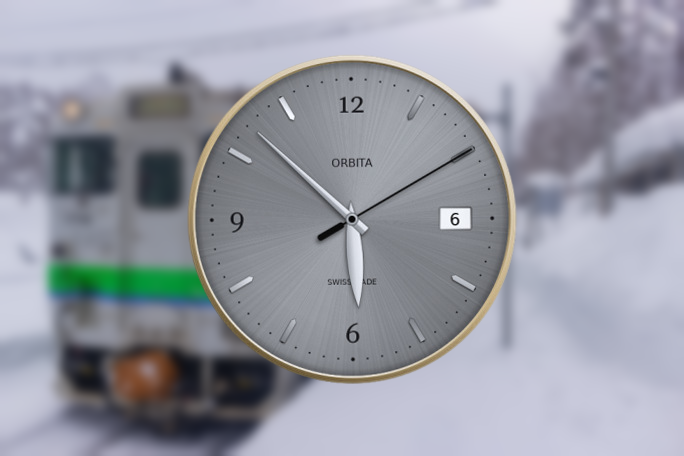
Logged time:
5,52,10
